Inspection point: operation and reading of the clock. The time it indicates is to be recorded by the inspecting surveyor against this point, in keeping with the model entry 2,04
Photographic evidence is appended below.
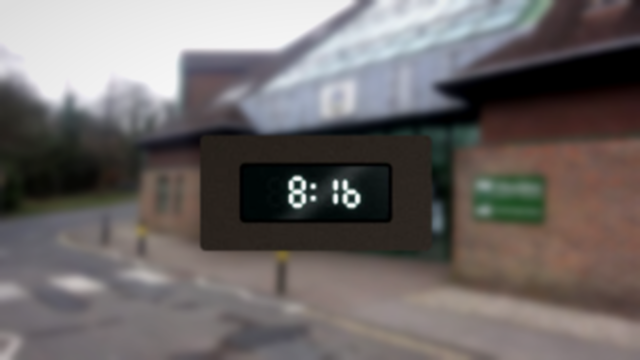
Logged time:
8,16
